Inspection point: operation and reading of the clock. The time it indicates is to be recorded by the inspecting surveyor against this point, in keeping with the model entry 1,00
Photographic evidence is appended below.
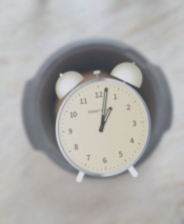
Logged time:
1,02
